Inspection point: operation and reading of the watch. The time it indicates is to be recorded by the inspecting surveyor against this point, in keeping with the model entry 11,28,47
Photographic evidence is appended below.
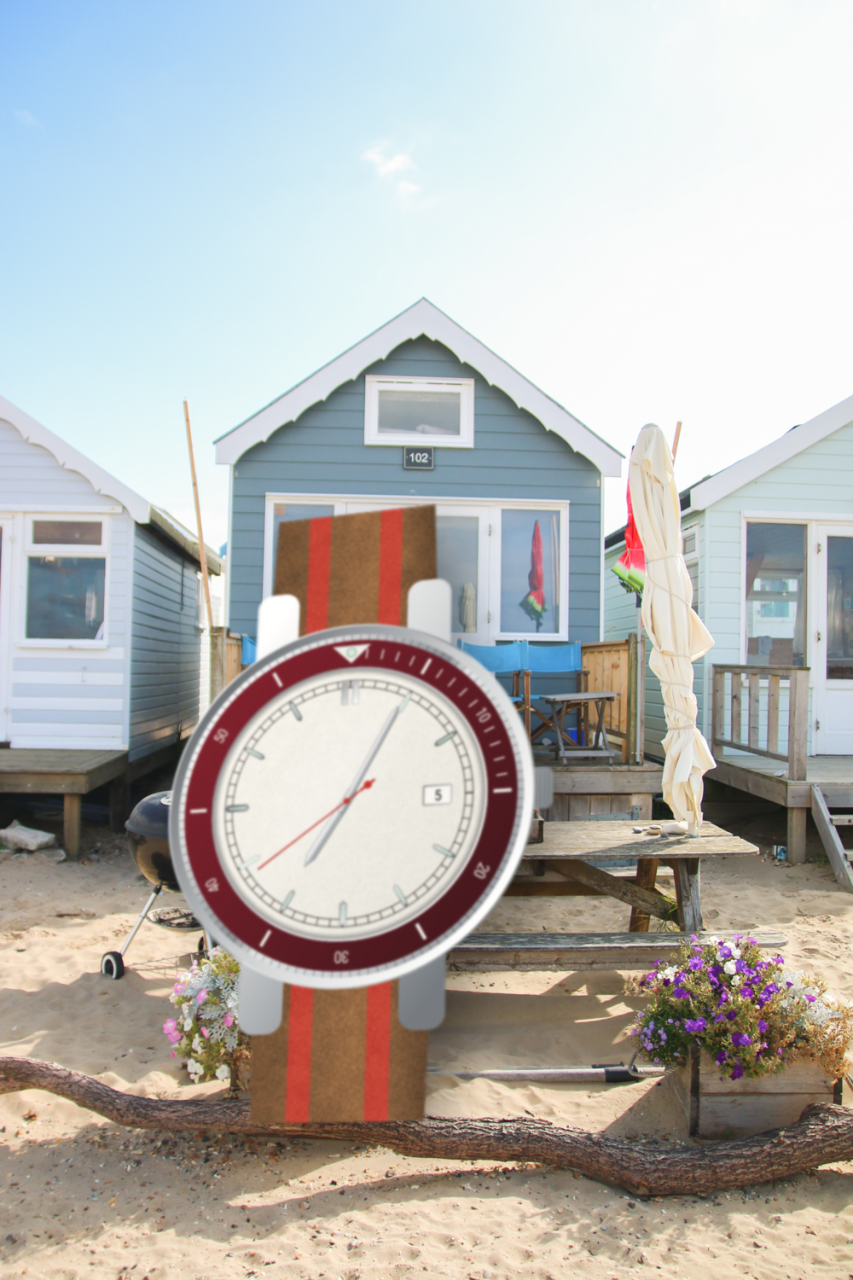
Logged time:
7,04,39
